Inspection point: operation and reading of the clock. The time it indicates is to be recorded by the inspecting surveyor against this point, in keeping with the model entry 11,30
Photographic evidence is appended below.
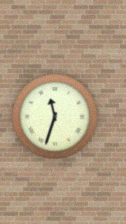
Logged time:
11,33
